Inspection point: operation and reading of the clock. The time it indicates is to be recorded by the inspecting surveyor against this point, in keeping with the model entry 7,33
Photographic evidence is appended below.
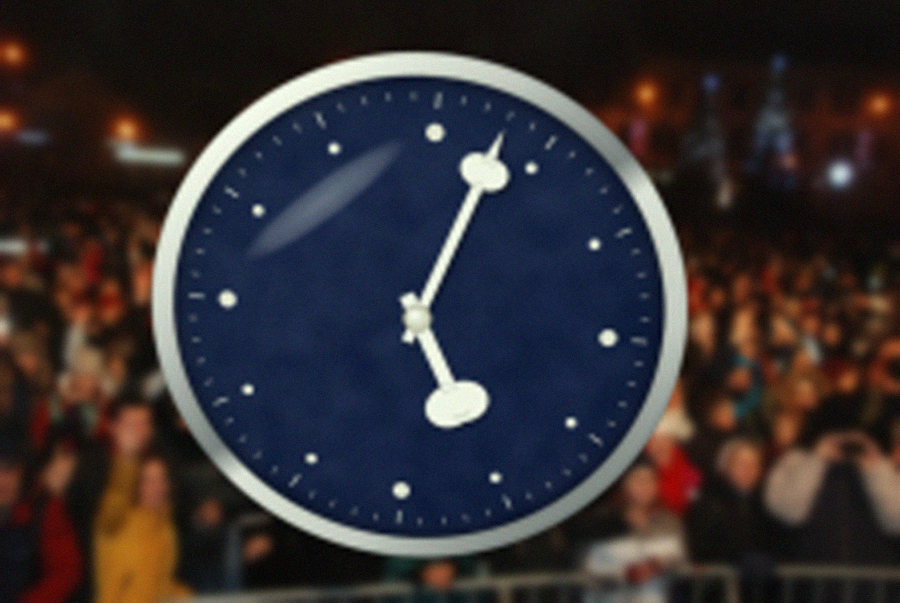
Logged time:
5,03
